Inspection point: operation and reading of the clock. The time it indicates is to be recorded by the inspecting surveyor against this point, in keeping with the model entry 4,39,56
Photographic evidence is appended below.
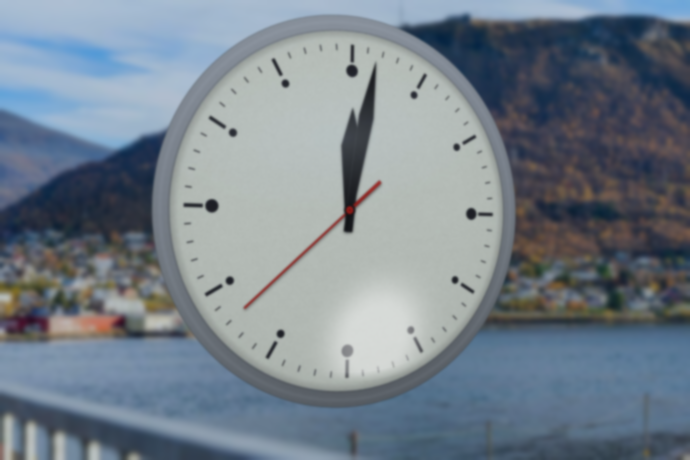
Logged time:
12,01,38
